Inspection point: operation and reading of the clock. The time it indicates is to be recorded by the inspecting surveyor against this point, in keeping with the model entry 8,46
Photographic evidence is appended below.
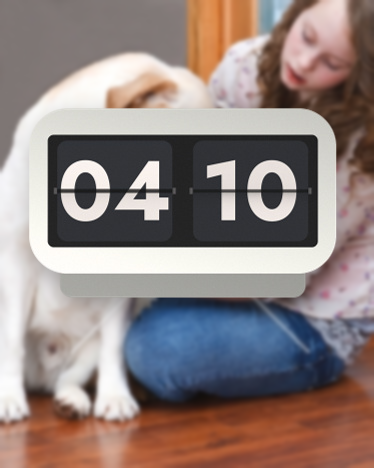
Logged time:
4,10
